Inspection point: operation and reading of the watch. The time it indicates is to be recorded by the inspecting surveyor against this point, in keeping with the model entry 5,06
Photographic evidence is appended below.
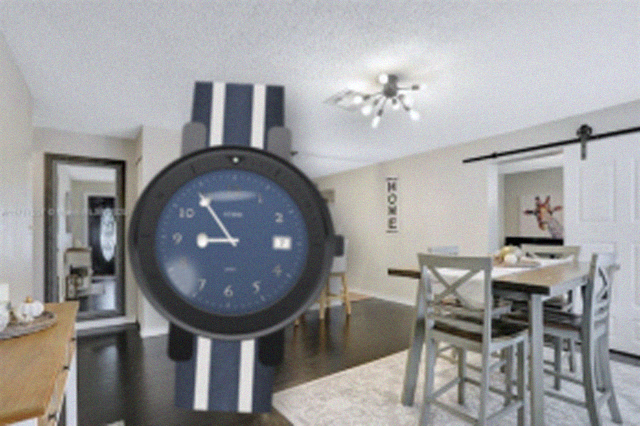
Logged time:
8,54
